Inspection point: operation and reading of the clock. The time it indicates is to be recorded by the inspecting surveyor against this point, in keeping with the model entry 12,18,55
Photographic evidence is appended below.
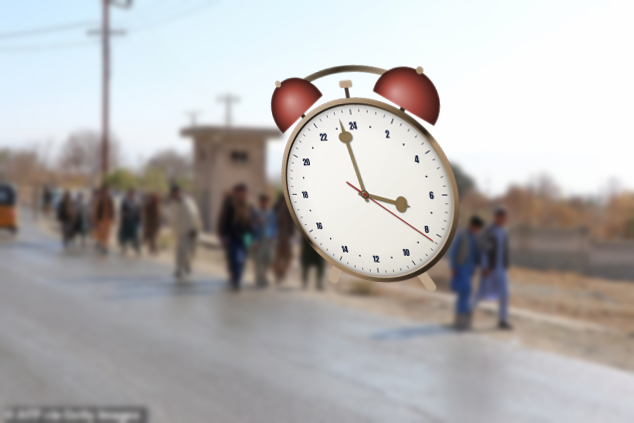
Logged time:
6,58,21
